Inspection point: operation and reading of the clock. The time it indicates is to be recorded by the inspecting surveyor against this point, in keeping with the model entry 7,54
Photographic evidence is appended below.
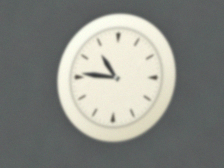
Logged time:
10,46
